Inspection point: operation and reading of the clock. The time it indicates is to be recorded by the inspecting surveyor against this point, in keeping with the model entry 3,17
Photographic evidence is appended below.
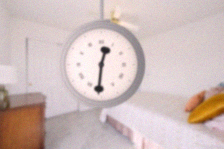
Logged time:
12,31
